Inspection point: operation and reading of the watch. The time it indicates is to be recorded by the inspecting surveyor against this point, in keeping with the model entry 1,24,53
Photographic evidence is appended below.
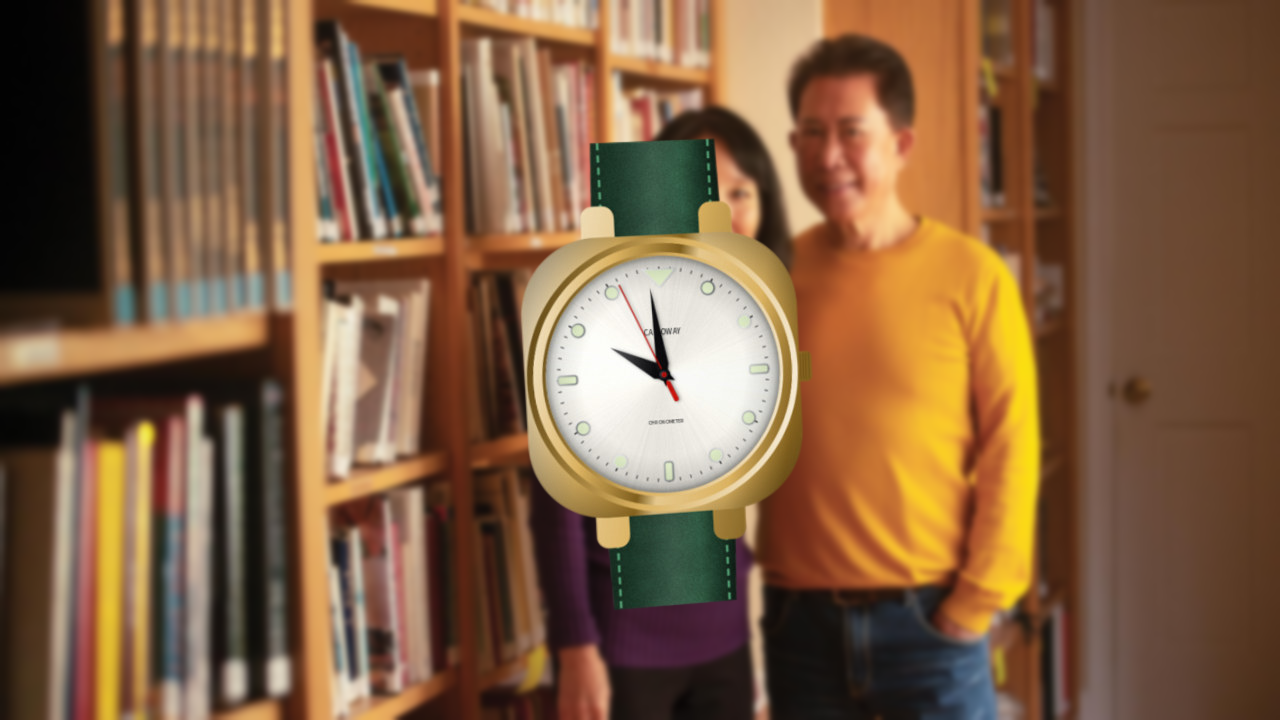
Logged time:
9,58,56
